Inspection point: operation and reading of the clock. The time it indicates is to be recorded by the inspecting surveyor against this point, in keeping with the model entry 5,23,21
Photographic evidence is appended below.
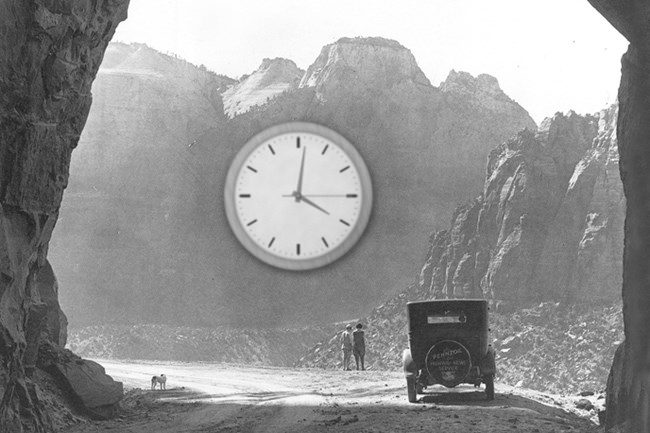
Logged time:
4,01,15
